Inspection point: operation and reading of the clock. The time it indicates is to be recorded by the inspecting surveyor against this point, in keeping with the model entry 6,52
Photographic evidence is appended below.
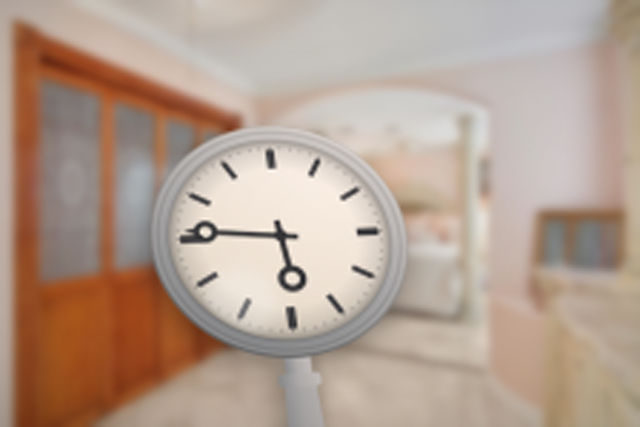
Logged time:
5,46
